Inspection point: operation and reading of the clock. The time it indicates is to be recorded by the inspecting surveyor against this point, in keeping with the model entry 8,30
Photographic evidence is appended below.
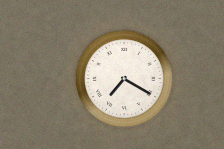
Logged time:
7,20
